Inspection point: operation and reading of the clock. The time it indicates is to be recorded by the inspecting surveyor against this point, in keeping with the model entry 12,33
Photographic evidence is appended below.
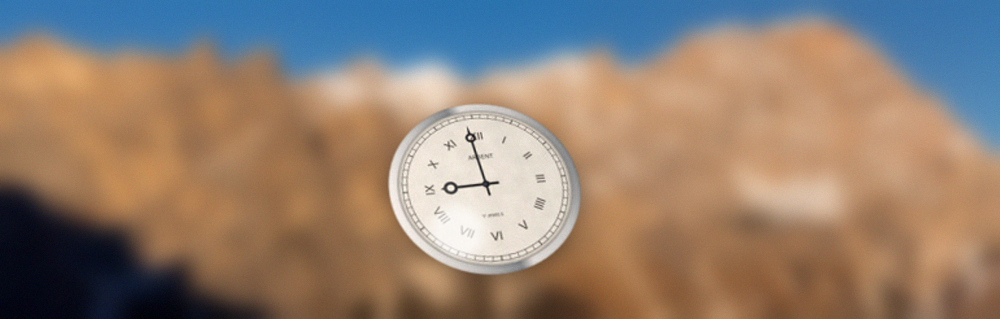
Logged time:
8,59
